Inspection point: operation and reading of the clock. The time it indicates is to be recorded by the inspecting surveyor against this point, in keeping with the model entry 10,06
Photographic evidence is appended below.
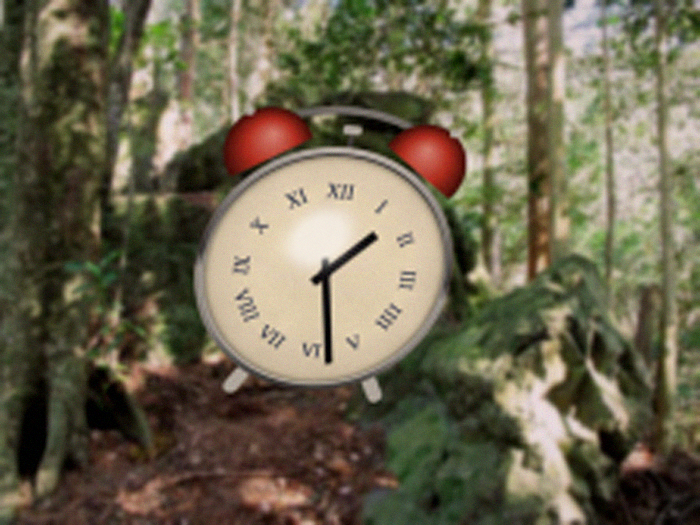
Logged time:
1,28
